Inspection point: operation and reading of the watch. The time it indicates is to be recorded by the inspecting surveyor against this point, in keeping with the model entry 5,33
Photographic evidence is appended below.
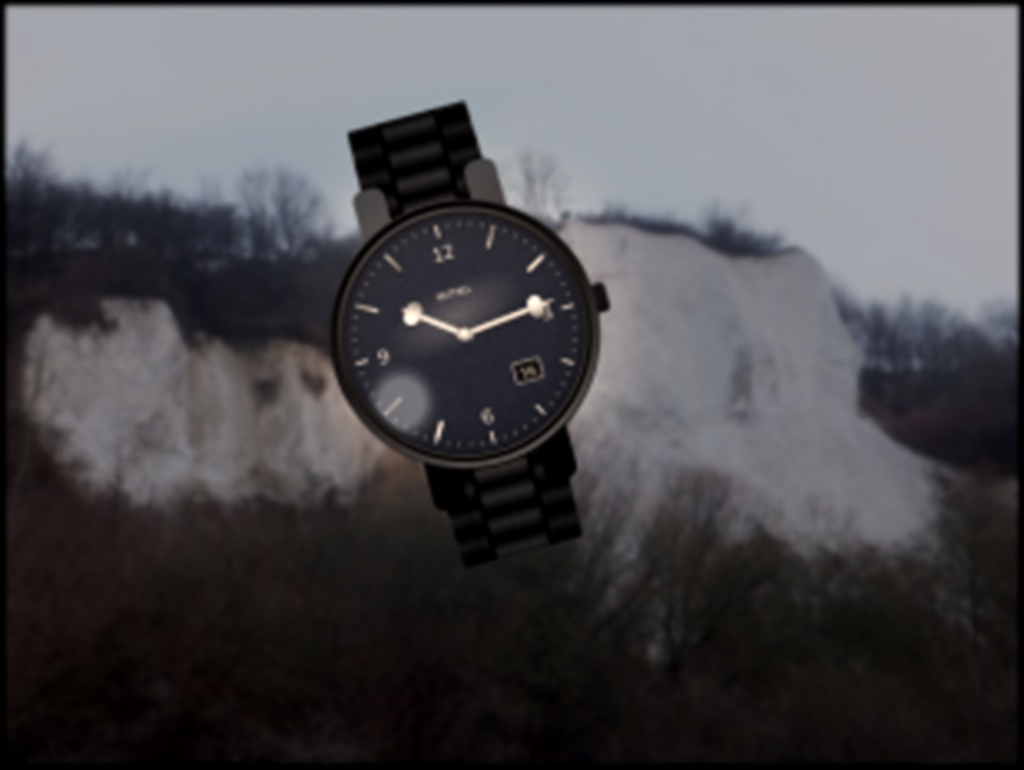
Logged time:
10,14
